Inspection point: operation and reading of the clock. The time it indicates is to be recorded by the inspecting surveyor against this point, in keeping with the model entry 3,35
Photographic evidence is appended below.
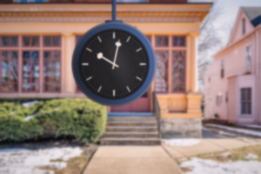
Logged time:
10,02
